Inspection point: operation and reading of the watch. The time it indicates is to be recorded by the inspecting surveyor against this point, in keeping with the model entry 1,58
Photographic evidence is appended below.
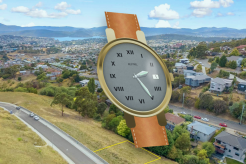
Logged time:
2,25
